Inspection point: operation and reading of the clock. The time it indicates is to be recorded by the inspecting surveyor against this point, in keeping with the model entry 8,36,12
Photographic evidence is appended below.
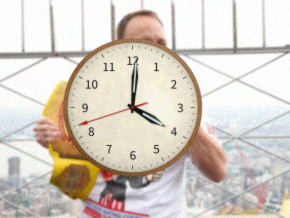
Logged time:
4,00,42
